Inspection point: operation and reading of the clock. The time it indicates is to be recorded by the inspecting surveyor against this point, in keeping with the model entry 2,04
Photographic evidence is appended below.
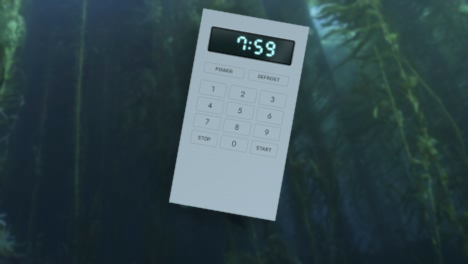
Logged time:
7,59
